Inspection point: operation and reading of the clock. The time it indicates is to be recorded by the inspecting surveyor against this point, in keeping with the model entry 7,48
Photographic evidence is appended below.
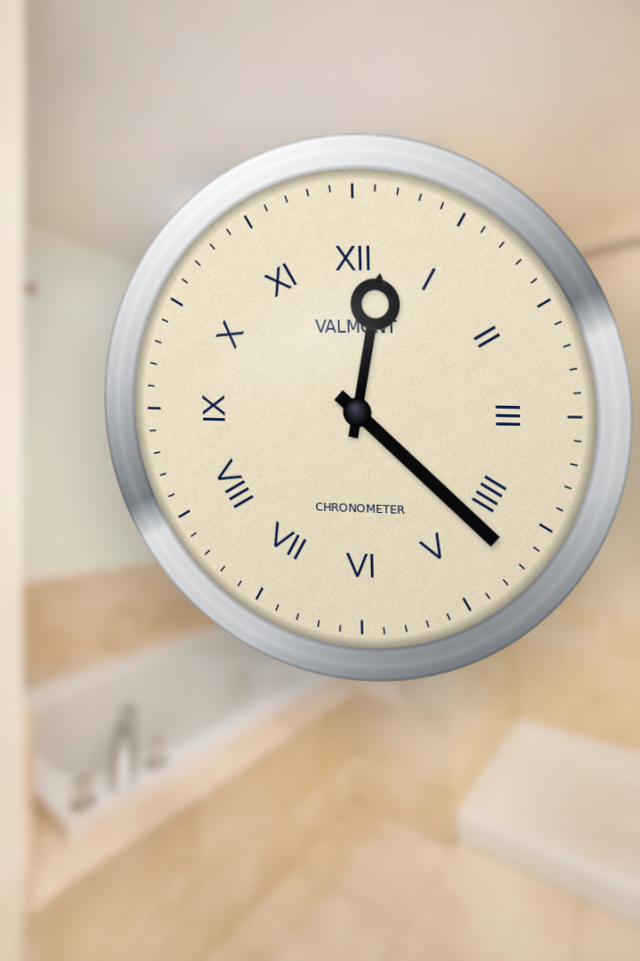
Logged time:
12,22
